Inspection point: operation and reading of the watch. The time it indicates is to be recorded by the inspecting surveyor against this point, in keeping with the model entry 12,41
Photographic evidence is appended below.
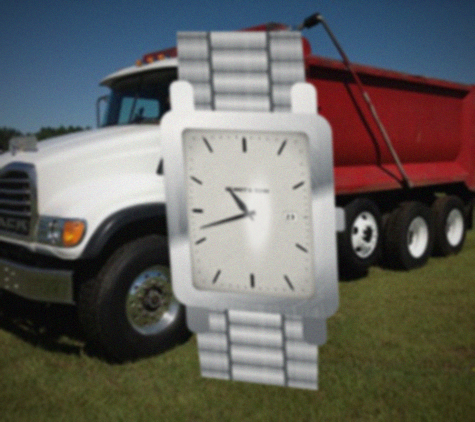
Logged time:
10,42
